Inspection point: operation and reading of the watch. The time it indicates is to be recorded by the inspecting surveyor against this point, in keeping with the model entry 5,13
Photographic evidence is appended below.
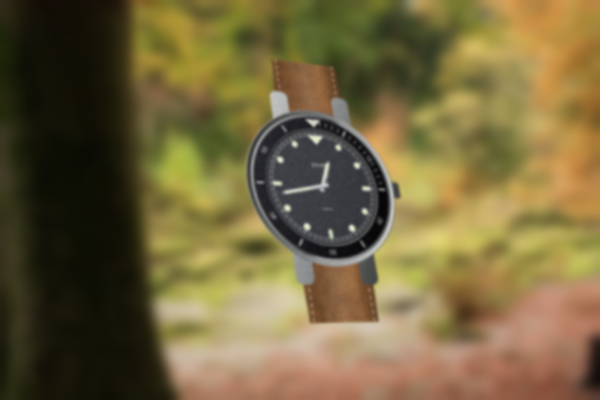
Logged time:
12,43
